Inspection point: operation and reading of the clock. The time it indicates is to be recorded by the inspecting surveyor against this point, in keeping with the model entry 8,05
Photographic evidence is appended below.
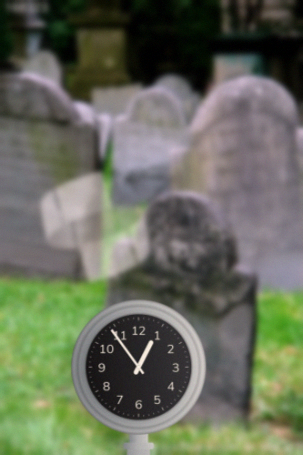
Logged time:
12,54
